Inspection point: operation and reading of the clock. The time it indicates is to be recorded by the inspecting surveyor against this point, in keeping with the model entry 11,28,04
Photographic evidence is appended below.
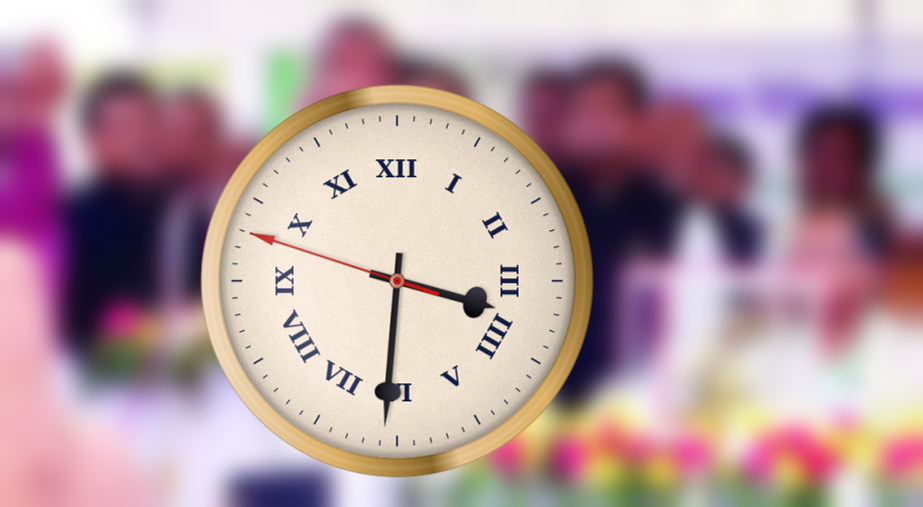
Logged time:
3,30,48
